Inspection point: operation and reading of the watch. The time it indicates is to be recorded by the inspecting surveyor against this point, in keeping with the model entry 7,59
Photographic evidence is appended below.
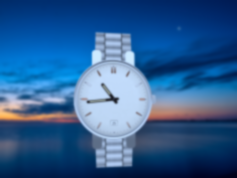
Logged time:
10,44
